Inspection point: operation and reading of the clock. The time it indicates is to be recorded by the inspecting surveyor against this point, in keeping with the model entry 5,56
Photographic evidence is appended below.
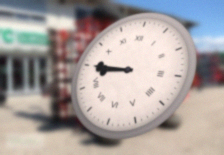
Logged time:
8,45
